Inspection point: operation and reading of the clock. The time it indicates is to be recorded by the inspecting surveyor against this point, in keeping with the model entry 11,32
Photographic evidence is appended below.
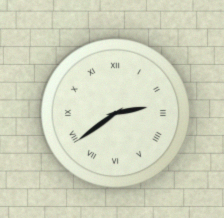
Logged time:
2,39
